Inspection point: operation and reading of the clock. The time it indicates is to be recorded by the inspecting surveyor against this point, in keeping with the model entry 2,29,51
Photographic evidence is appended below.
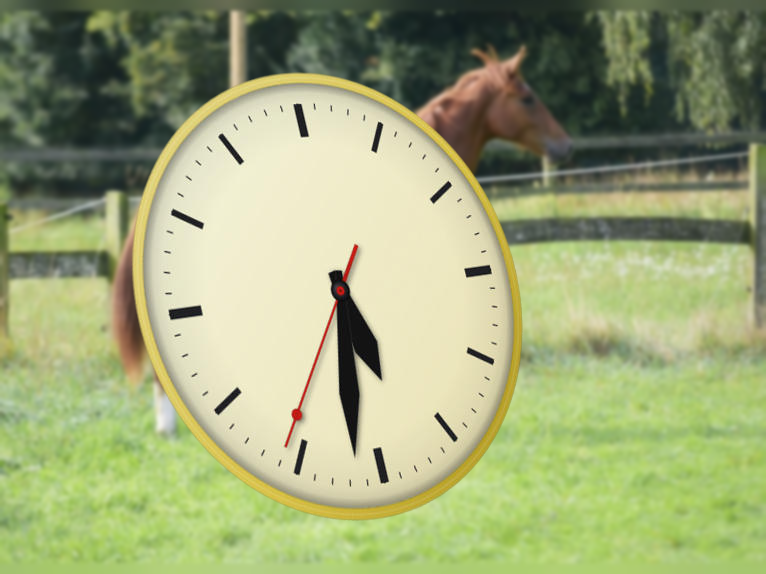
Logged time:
5,31,36
